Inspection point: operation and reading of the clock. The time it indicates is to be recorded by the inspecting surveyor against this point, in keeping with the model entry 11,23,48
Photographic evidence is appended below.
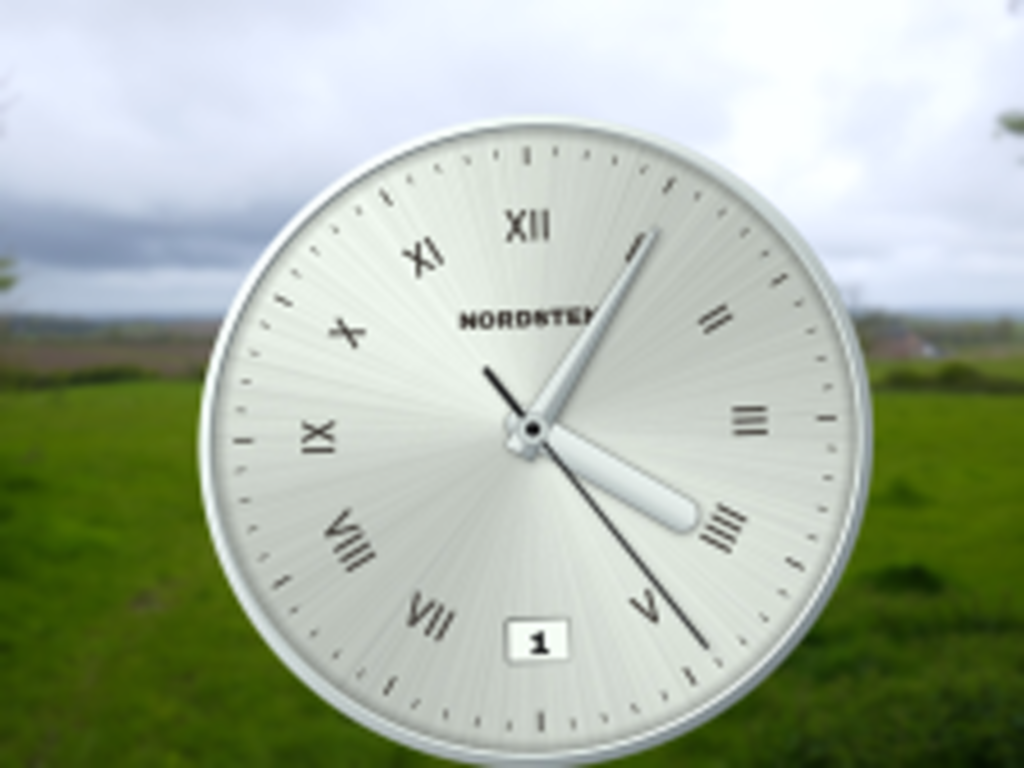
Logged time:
4,05,24
